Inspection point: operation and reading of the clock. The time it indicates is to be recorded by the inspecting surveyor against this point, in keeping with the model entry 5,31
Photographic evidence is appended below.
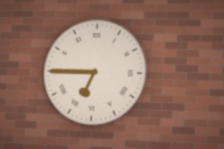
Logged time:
6,45
